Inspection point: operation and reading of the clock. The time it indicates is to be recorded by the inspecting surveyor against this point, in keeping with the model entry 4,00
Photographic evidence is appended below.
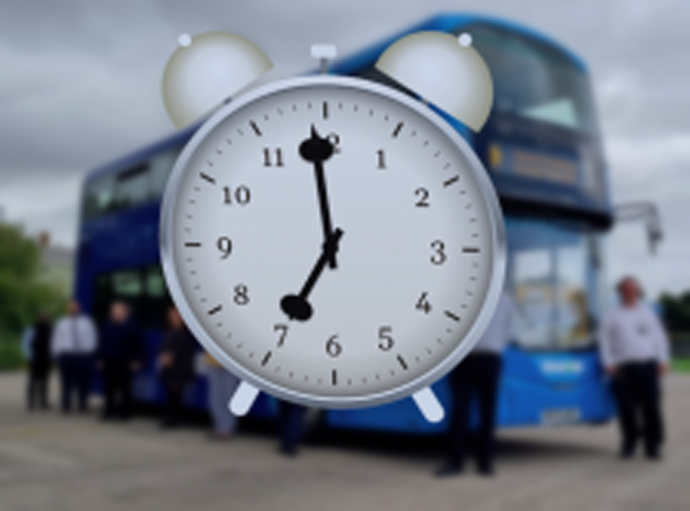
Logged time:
6,59
